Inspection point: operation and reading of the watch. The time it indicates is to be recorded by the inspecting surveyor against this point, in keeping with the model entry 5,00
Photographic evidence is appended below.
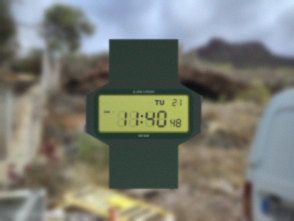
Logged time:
11,40
